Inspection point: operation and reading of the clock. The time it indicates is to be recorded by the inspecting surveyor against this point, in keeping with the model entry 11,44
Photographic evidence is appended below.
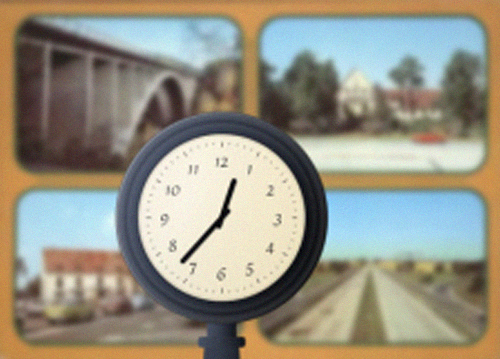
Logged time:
12,37
